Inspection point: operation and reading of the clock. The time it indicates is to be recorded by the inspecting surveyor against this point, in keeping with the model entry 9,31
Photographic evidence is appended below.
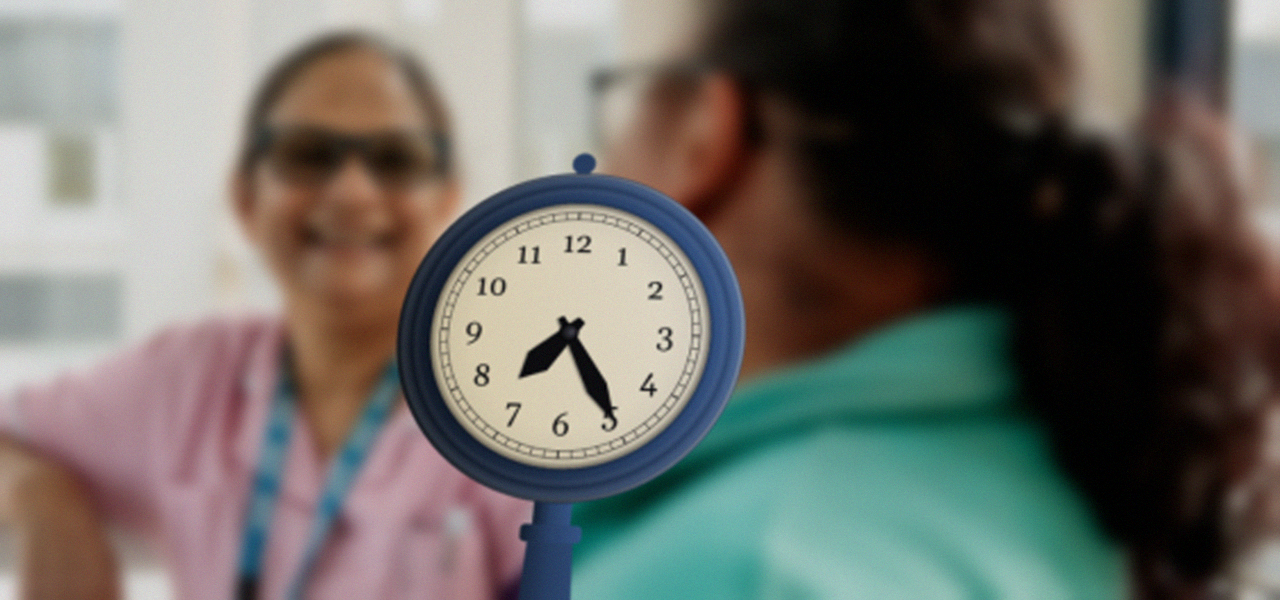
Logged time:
7,25
